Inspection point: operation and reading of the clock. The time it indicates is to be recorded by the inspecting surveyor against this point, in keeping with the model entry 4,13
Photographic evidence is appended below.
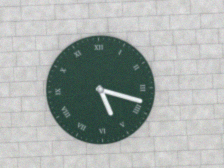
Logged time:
5,18
